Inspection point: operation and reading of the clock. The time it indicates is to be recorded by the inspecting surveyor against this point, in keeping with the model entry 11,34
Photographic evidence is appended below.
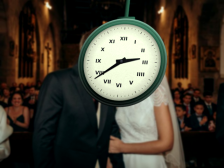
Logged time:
2,39
